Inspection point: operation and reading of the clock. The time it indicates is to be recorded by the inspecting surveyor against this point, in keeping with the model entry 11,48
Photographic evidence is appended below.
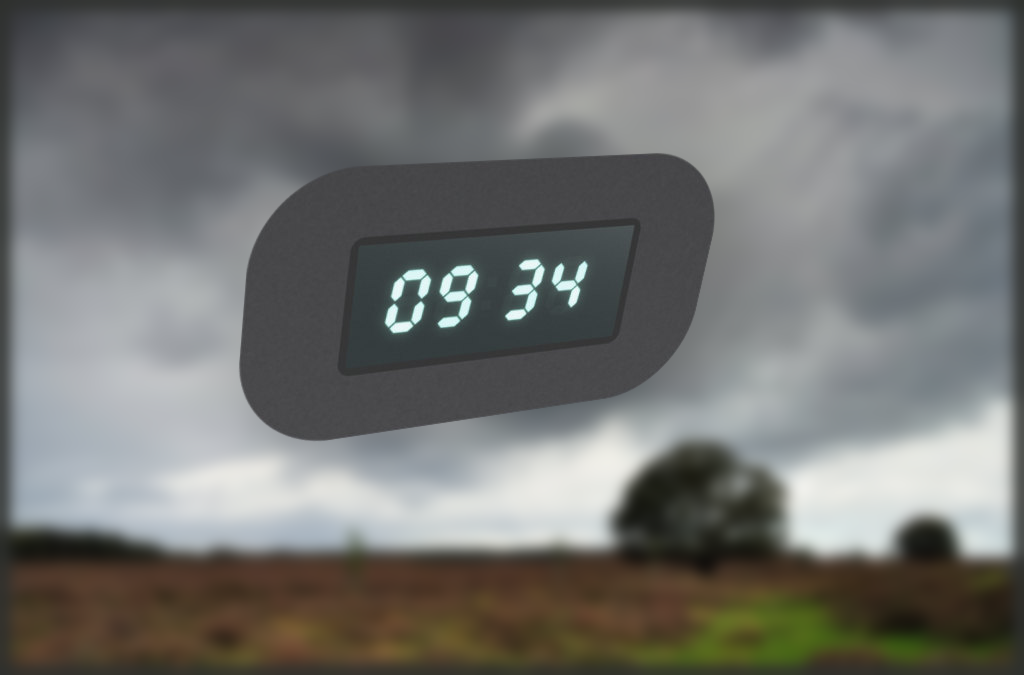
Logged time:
9,34
